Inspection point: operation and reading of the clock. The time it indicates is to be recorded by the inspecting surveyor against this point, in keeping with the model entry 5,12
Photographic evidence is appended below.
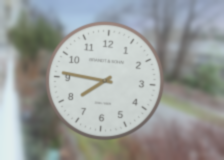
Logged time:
7,46
